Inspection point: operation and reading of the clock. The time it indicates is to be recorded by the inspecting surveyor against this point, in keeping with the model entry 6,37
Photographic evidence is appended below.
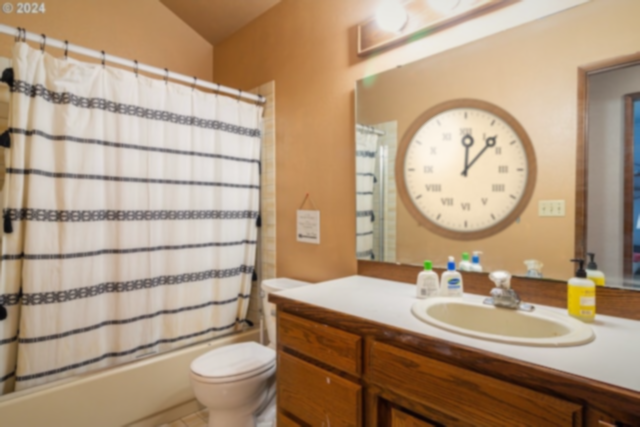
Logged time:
12,07
